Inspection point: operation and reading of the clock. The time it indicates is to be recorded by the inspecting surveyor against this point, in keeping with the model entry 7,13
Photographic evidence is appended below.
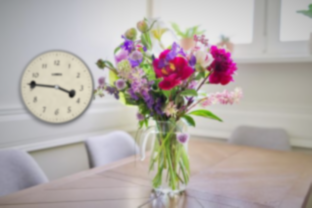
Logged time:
3,46
